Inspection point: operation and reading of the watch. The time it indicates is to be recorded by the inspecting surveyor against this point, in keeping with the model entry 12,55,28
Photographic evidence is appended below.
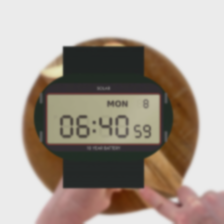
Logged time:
6,40,59
